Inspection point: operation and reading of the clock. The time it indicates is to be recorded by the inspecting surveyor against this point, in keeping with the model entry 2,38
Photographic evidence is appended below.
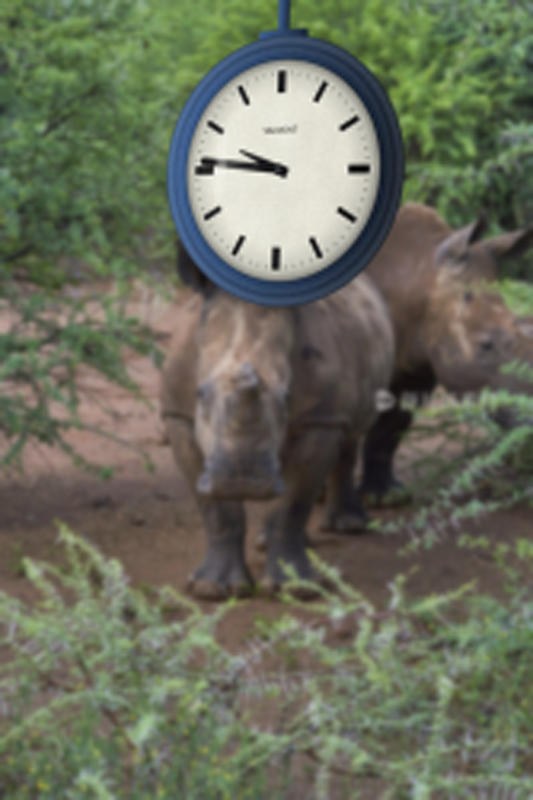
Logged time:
9,46
